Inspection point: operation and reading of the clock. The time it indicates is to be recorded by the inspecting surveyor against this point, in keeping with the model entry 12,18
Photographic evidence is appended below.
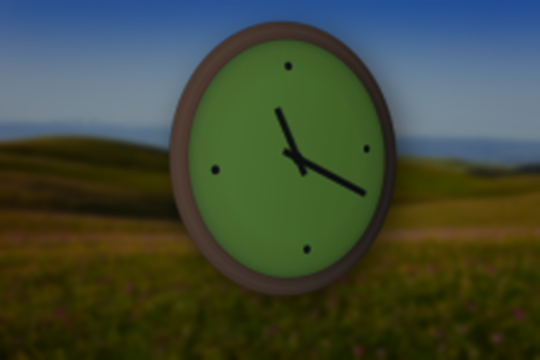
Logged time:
11,20
